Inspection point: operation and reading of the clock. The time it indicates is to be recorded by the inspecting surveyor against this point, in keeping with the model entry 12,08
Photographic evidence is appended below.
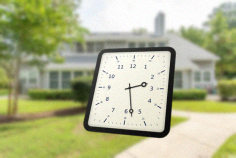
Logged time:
2,28
